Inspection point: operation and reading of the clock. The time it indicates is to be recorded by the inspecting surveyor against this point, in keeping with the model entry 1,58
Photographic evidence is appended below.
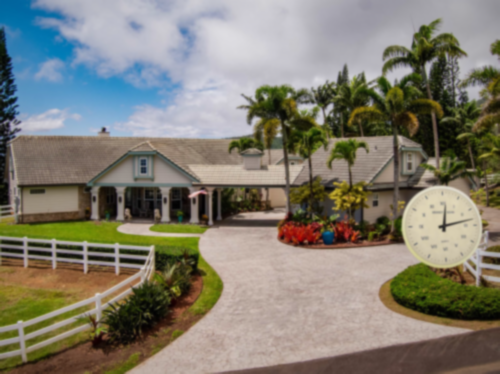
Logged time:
12,13
